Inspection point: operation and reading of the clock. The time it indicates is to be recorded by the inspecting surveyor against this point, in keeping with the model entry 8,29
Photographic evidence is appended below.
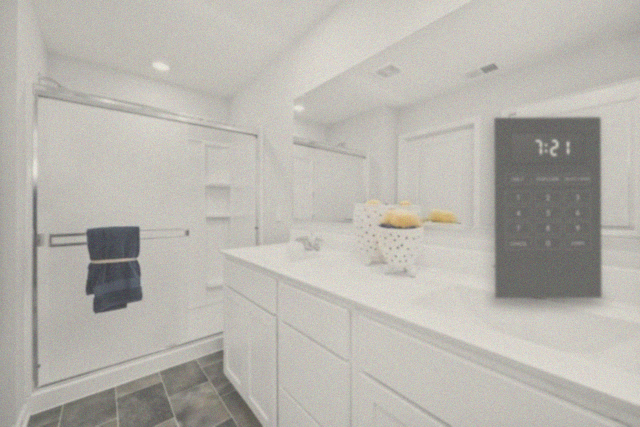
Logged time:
7,21
